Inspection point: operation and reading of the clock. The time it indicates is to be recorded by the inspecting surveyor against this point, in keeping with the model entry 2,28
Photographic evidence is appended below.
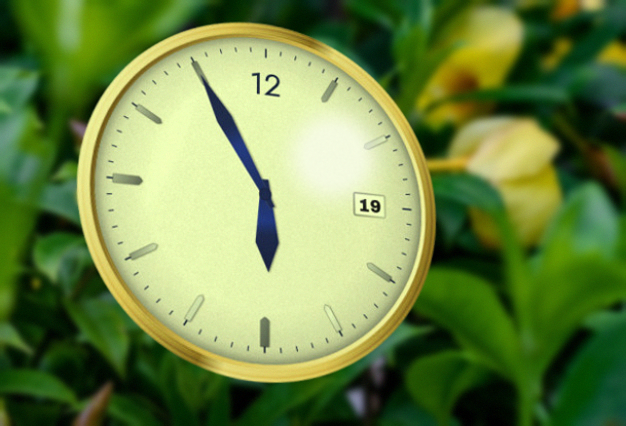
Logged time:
5,55
